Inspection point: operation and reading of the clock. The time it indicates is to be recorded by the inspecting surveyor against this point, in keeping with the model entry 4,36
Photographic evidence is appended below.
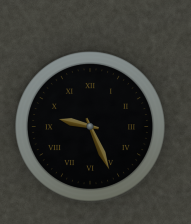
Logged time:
9,26
